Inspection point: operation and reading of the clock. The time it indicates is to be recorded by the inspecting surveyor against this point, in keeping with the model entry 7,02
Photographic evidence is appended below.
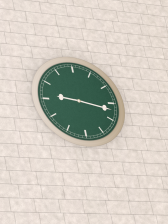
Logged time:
9,17
